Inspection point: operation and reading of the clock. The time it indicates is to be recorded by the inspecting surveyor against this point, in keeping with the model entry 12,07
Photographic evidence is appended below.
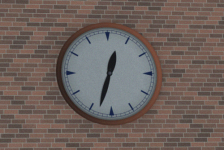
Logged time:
12,33
